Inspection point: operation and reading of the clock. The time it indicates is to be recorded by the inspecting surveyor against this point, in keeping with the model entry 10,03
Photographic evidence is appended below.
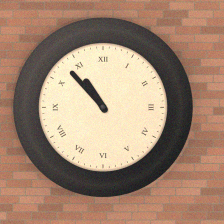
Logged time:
10,53
